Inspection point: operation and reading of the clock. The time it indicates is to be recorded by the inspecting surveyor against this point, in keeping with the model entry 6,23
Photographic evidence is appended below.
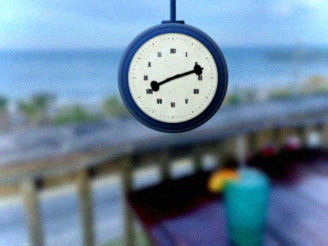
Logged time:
8,12
